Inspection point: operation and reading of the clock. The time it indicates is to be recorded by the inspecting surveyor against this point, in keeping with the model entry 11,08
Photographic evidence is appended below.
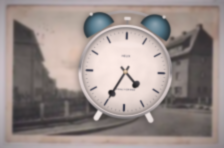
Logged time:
4,35
